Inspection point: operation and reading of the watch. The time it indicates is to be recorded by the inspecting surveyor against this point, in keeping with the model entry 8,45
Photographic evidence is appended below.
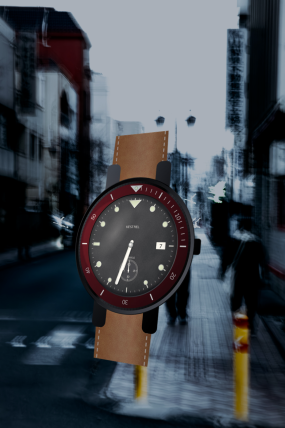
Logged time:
6,33
